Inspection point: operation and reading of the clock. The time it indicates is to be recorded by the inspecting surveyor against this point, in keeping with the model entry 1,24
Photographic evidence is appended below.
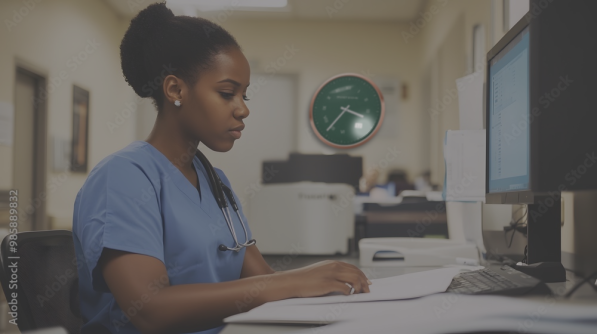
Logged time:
3,36
